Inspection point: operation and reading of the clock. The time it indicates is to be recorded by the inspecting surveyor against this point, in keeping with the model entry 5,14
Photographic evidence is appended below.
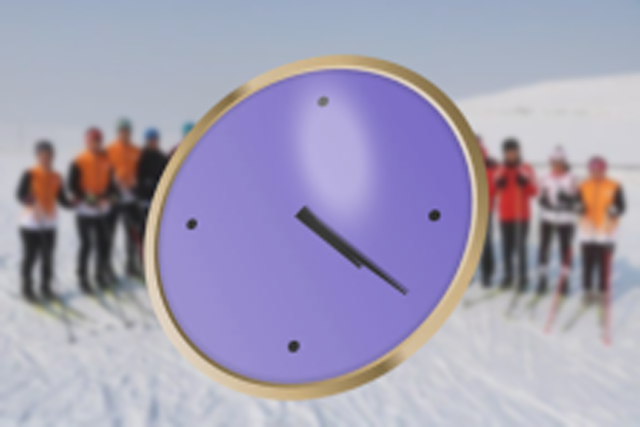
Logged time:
4,21
